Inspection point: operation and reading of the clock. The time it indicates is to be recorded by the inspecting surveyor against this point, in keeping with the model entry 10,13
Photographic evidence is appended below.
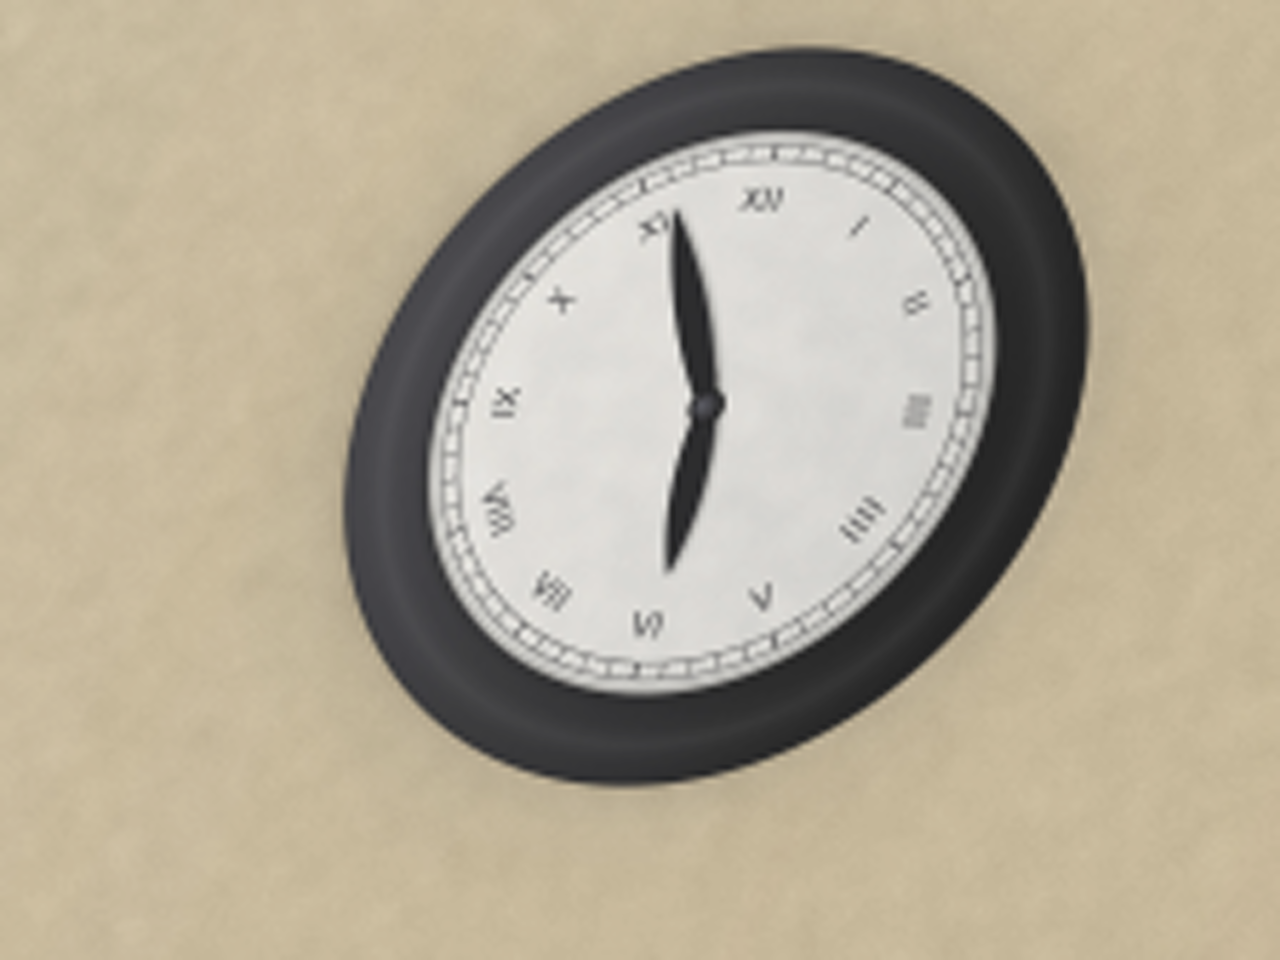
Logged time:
5,56
